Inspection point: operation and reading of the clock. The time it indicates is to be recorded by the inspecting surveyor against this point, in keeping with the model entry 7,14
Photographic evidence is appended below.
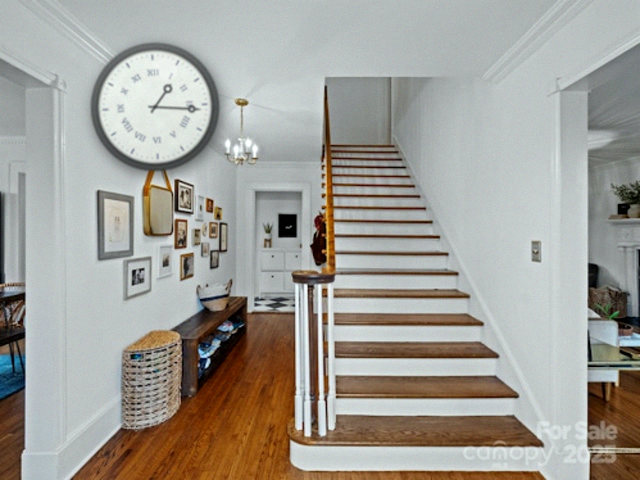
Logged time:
1,16
